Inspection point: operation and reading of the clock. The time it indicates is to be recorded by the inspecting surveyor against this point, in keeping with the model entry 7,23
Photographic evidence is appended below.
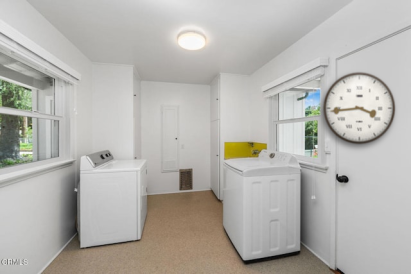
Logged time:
3,44
